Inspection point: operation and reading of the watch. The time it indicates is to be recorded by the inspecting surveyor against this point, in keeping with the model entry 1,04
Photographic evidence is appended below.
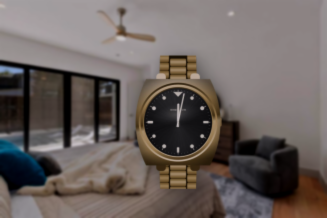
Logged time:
12,02
